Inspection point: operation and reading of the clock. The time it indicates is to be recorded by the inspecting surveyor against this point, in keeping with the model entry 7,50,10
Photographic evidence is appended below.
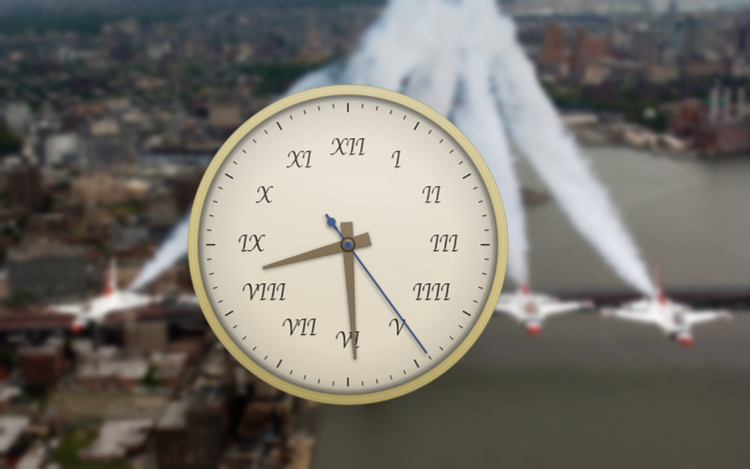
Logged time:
8,29,24
